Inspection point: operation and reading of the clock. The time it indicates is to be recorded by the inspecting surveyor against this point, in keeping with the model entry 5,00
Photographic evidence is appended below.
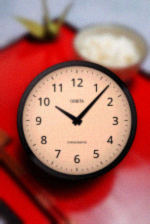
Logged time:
10,07
